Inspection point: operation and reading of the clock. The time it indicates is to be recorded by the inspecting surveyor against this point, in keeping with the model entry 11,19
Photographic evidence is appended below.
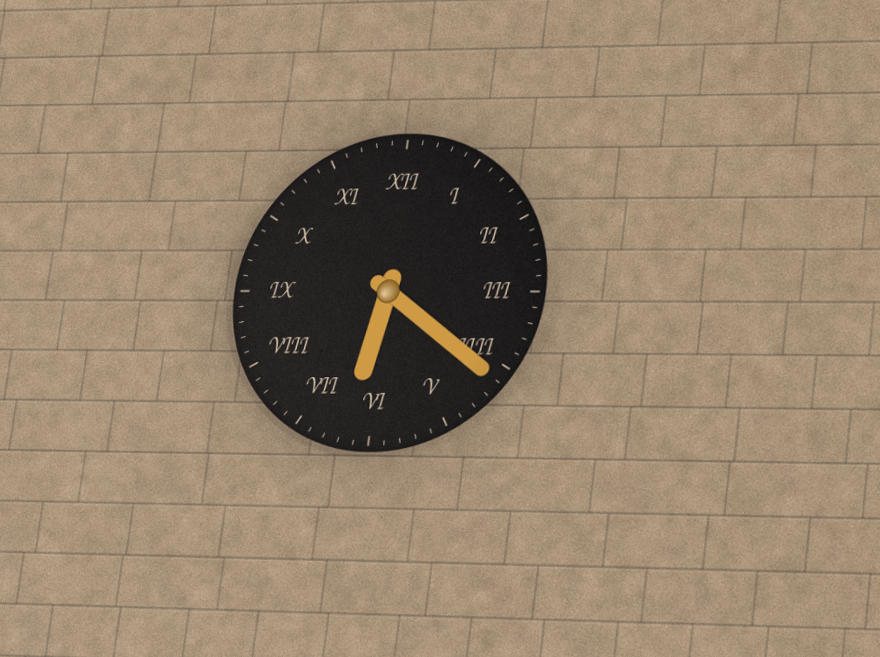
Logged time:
6,21
